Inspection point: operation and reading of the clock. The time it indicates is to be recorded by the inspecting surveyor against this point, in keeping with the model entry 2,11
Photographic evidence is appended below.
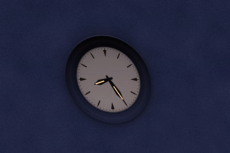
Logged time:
8,25
